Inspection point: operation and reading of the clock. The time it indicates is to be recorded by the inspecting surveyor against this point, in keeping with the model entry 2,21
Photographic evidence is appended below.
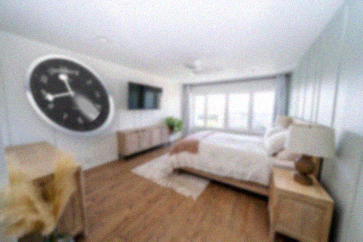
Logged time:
11,43
